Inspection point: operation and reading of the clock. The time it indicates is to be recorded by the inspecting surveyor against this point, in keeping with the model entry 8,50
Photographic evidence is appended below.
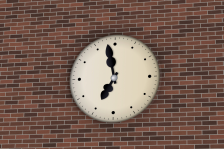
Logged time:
6,58
